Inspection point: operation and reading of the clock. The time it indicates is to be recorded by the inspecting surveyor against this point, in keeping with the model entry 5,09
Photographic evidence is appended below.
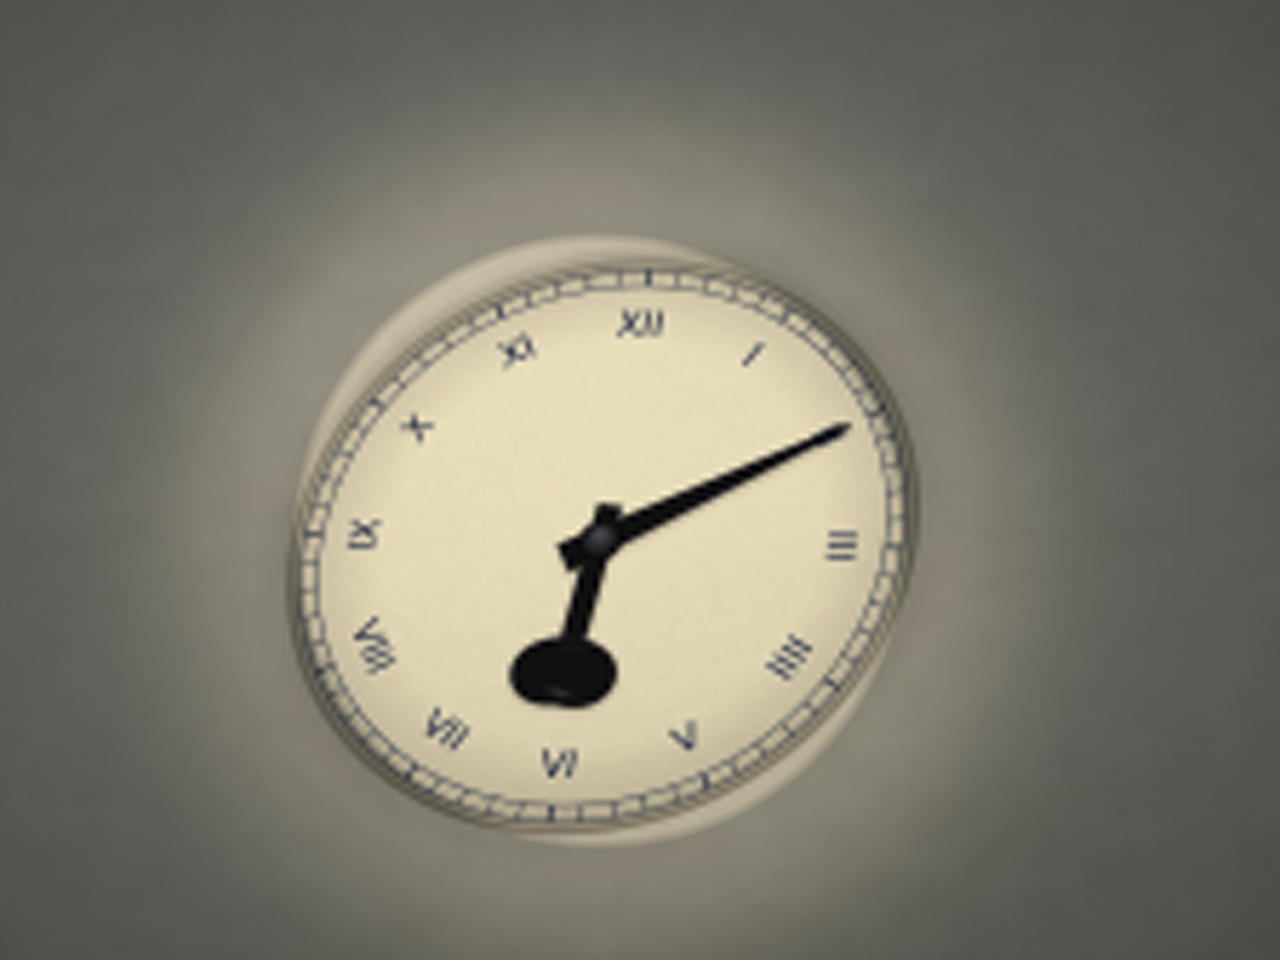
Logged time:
6,10
